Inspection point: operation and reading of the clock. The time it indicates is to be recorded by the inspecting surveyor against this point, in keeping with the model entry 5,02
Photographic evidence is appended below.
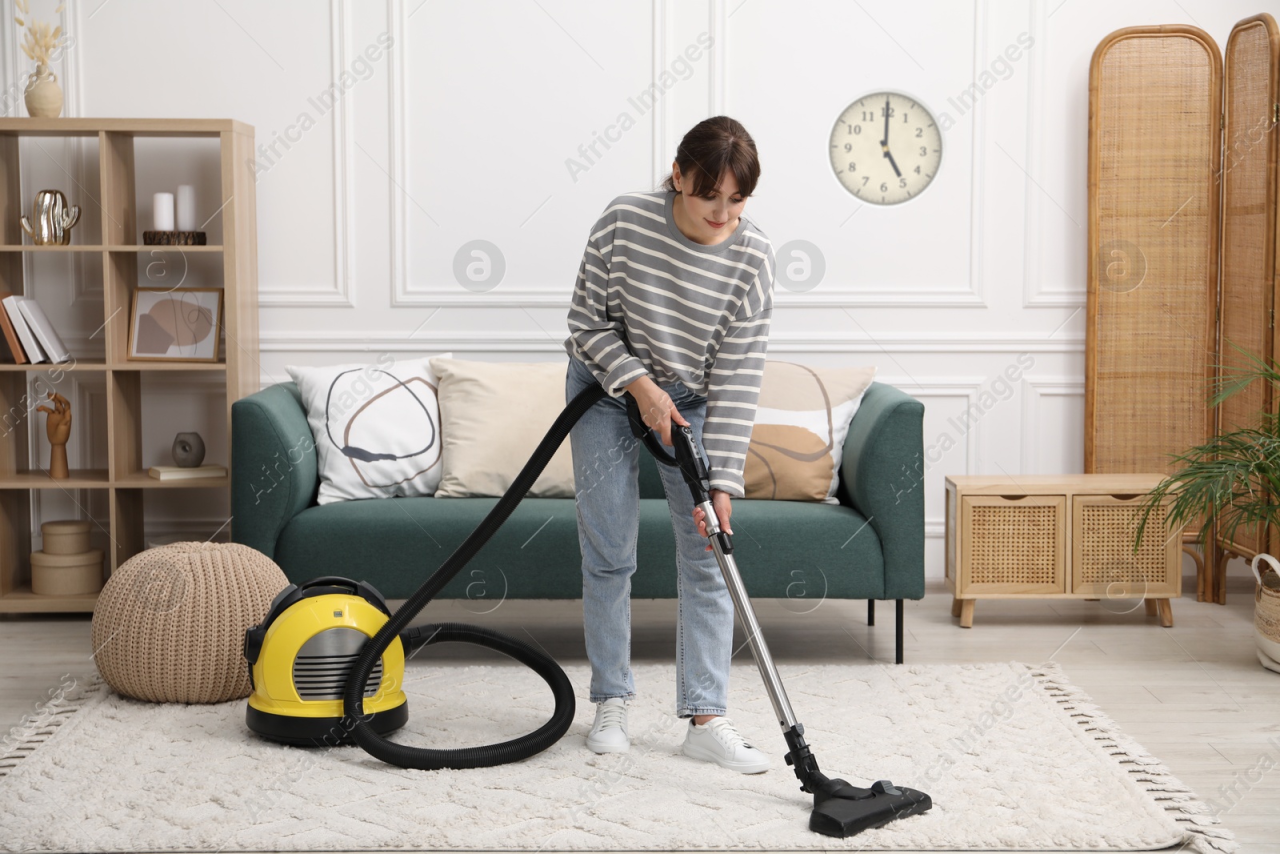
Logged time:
5,00
